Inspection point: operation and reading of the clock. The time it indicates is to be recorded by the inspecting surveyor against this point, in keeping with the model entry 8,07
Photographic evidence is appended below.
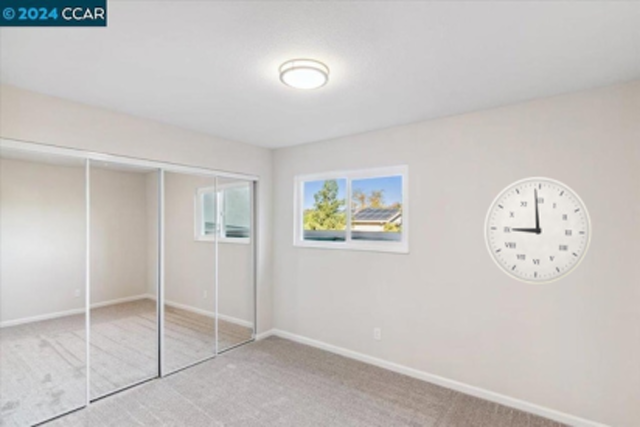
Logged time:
8,59
